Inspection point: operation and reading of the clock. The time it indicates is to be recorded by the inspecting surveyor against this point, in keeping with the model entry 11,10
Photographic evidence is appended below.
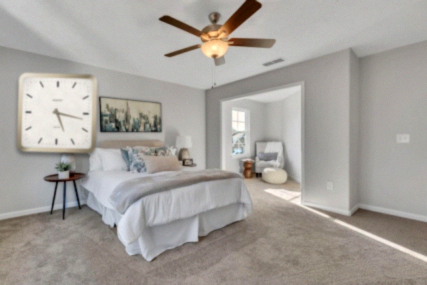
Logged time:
5,17
